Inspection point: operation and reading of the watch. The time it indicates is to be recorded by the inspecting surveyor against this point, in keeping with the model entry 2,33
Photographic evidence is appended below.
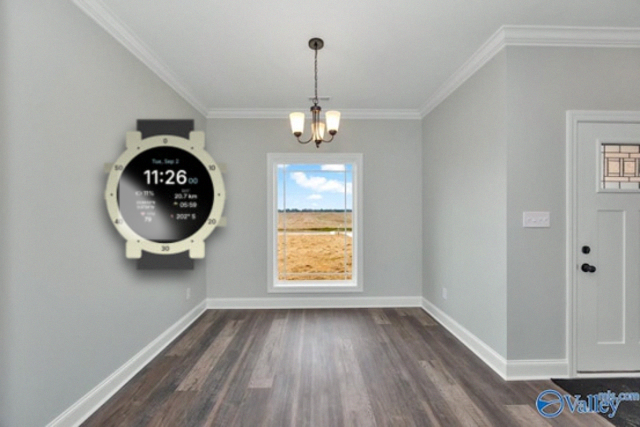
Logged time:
11,26
